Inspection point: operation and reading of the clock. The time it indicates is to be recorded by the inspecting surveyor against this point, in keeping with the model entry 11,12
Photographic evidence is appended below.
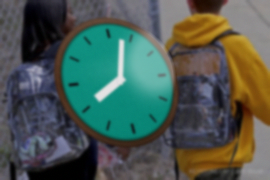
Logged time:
8,03
